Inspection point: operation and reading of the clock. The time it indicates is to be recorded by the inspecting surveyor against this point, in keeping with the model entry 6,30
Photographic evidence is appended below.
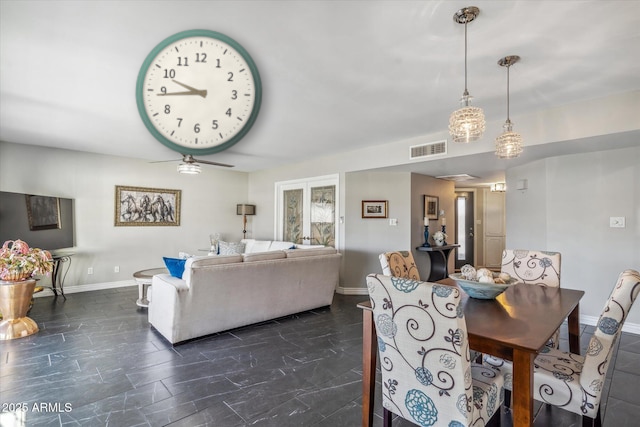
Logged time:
9,44
